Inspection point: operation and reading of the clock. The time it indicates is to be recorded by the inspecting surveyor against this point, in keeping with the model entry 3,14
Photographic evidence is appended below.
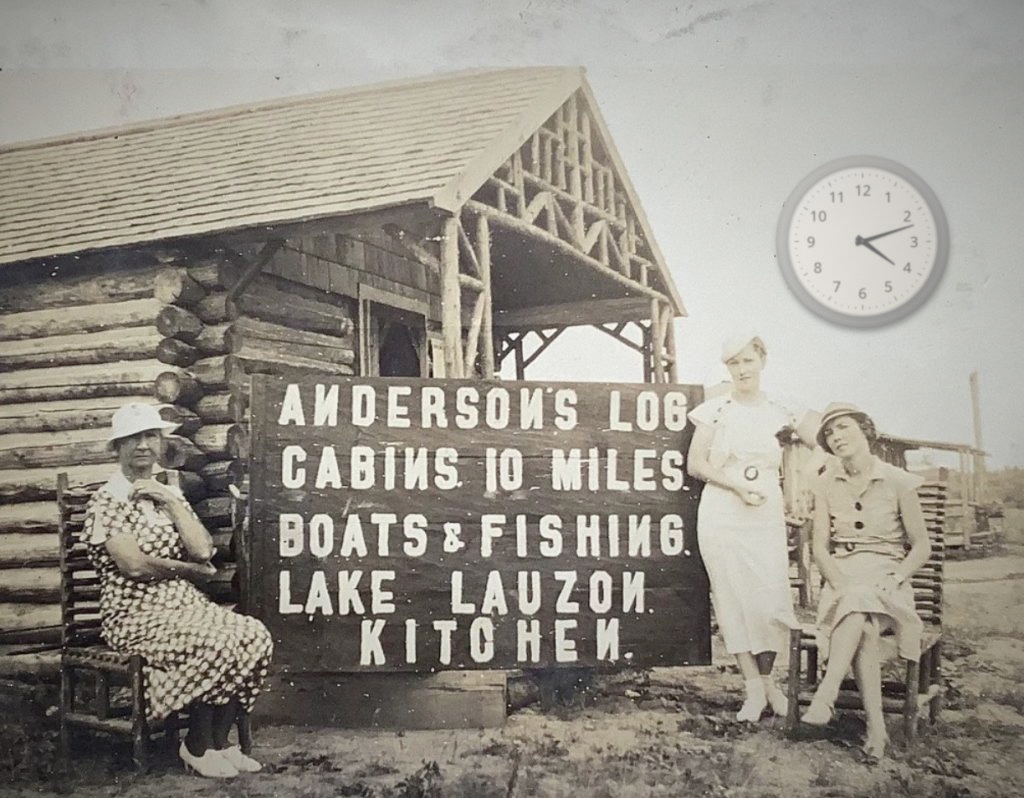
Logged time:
4,12
